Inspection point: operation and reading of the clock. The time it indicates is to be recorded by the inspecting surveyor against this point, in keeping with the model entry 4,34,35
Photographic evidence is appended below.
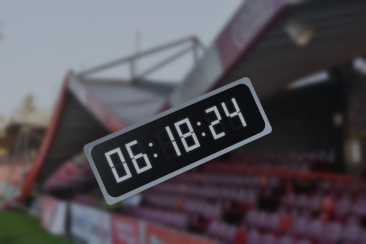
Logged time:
6,18,24
